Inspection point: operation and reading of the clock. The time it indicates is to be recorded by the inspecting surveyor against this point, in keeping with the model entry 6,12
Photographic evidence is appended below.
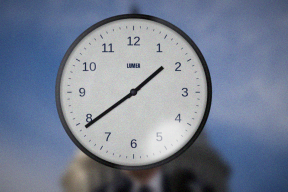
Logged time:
1,39
